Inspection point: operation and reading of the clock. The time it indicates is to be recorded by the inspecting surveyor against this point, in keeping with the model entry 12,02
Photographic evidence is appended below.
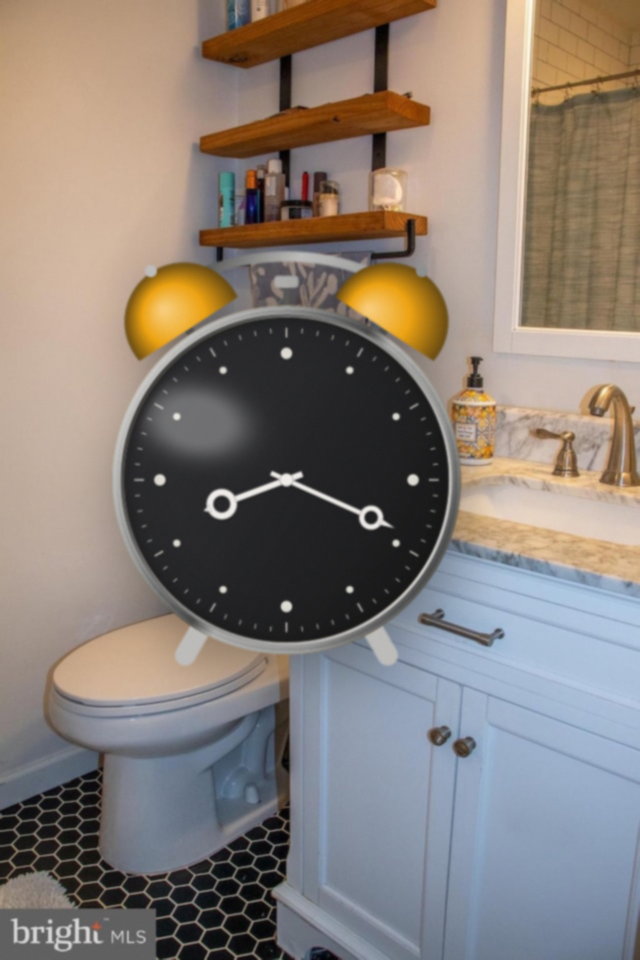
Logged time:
8,19
